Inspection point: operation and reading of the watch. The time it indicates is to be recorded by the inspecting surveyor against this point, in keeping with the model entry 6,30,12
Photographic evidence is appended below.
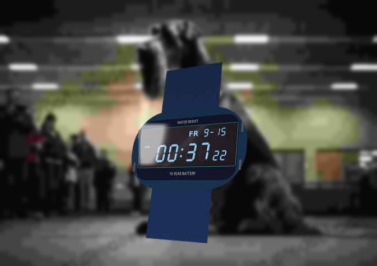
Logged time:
0,37,22
